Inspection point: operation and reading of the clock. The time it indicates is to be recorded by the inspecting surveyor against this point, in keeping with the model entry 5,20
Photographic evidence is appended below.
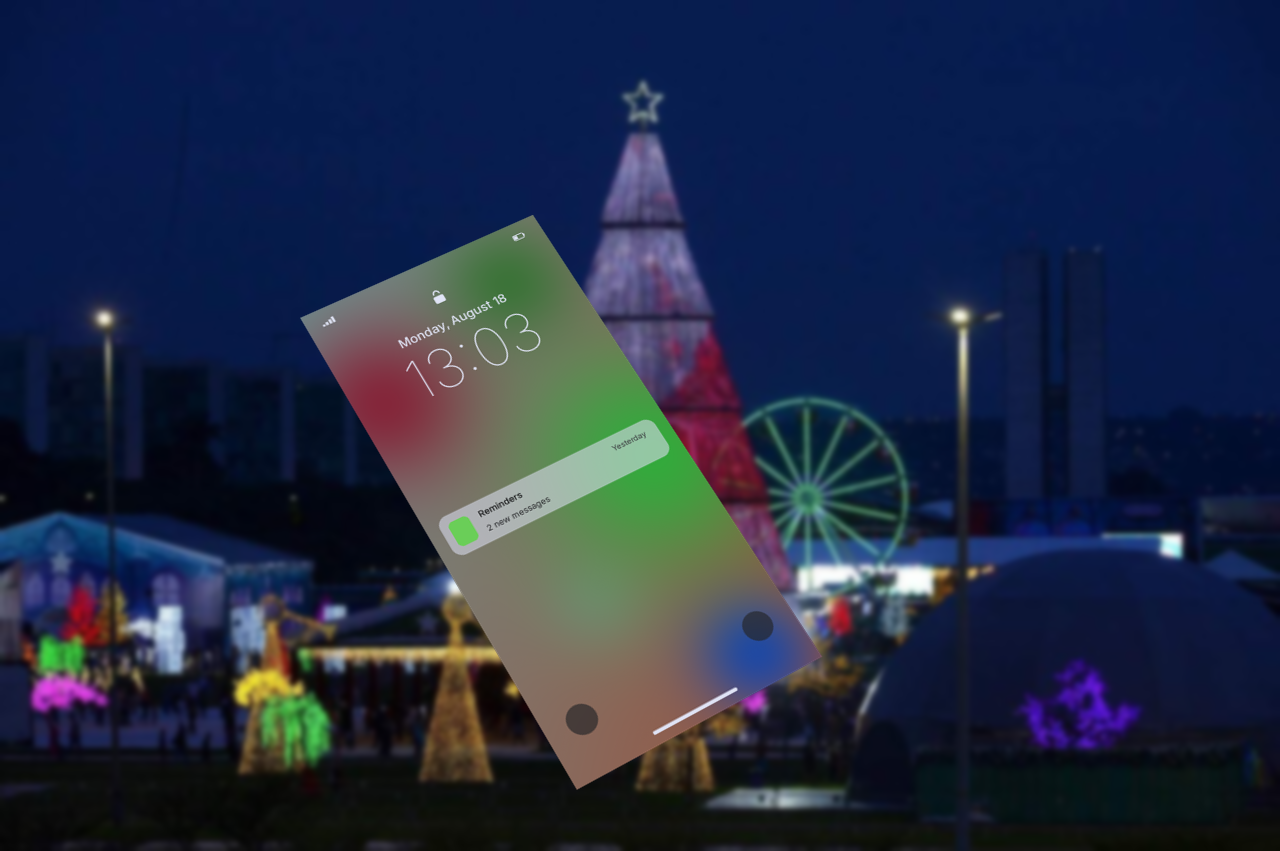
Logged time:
13,03
